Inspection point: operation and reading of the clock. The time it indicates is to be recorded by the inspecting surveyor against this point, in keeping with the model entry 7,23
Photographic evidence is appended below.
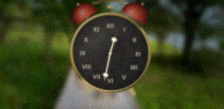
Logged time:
12,32
